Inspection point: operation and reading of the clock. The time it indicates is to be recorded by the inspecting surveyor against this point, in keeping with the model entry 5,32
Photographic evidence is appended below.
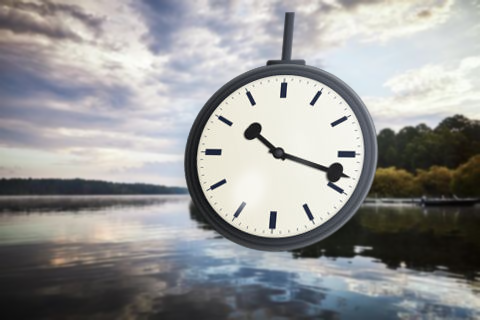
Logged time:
10,18
